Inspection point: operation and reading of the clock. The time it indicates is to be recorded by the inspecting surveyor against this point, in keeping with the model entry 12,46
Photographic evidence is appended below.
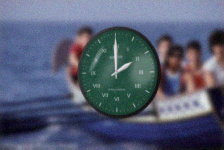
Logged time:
2,00
